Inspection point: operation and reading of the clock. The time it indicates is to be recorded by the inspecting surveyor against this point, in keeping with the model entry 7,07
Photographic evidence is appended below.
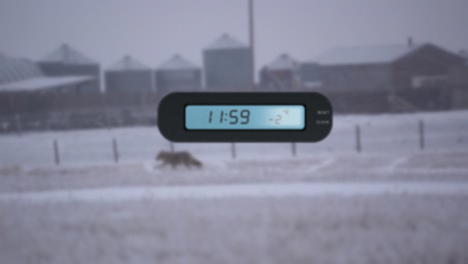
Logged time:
11,59
